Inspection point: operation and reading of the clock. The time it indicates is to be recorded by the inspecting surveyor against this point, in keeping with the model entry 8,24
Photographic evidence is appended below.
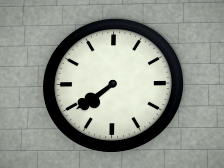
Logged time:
7,39
